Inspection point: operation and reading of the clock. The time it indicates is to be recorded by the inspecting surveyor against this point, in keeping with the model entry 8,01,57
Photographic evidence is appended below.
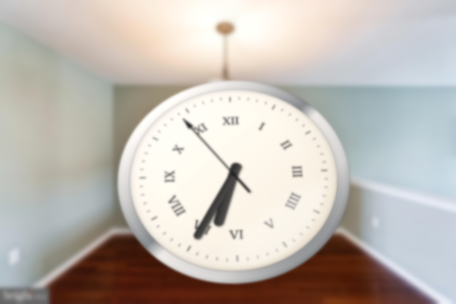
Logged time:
6,34,54
